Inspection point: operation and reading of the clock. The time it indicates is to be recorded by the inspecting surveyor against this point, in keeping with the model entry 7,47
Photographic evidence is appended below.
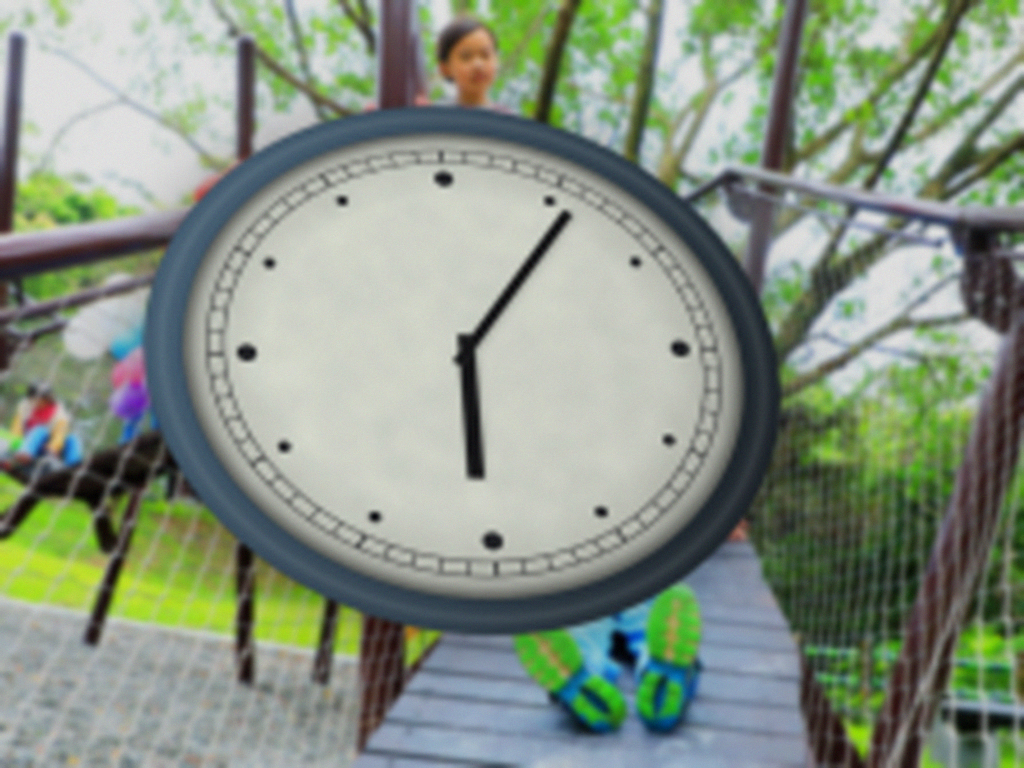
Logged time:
6,06
